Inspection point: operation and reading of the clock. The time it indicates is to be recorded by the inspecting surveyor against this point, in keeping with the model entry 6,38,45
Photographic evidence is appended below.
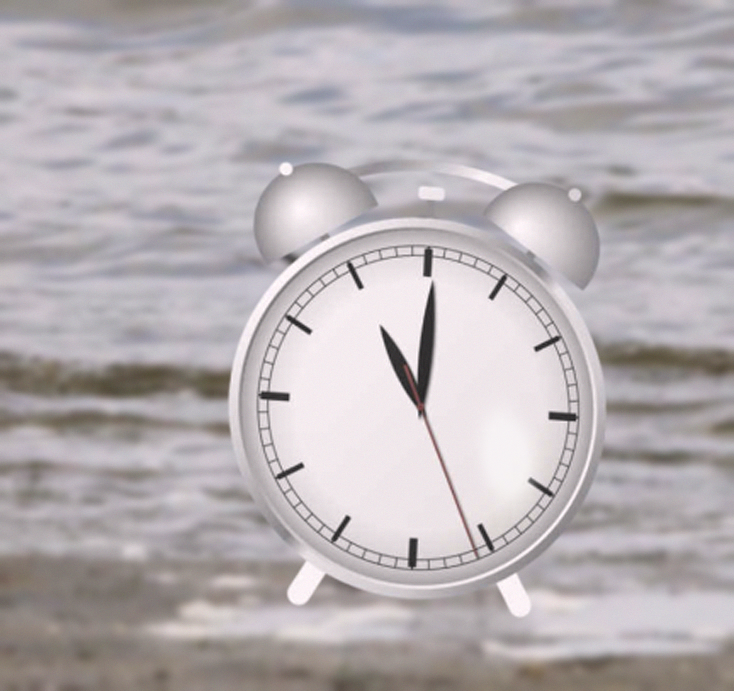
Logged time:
11,00,26
